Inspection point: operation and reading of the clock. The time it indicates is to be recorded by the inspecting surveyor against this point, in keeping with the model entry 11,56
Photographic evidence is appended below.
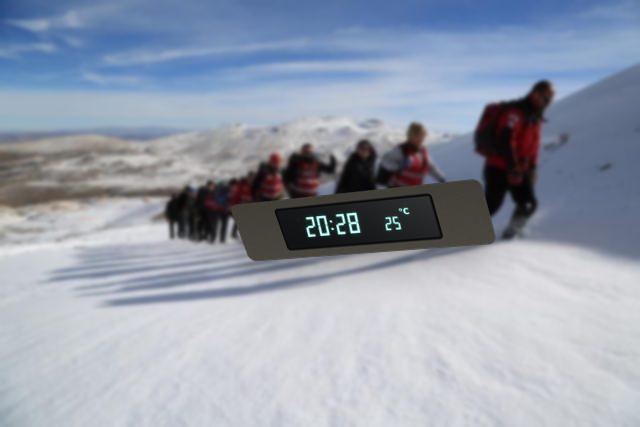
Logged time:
20,28
